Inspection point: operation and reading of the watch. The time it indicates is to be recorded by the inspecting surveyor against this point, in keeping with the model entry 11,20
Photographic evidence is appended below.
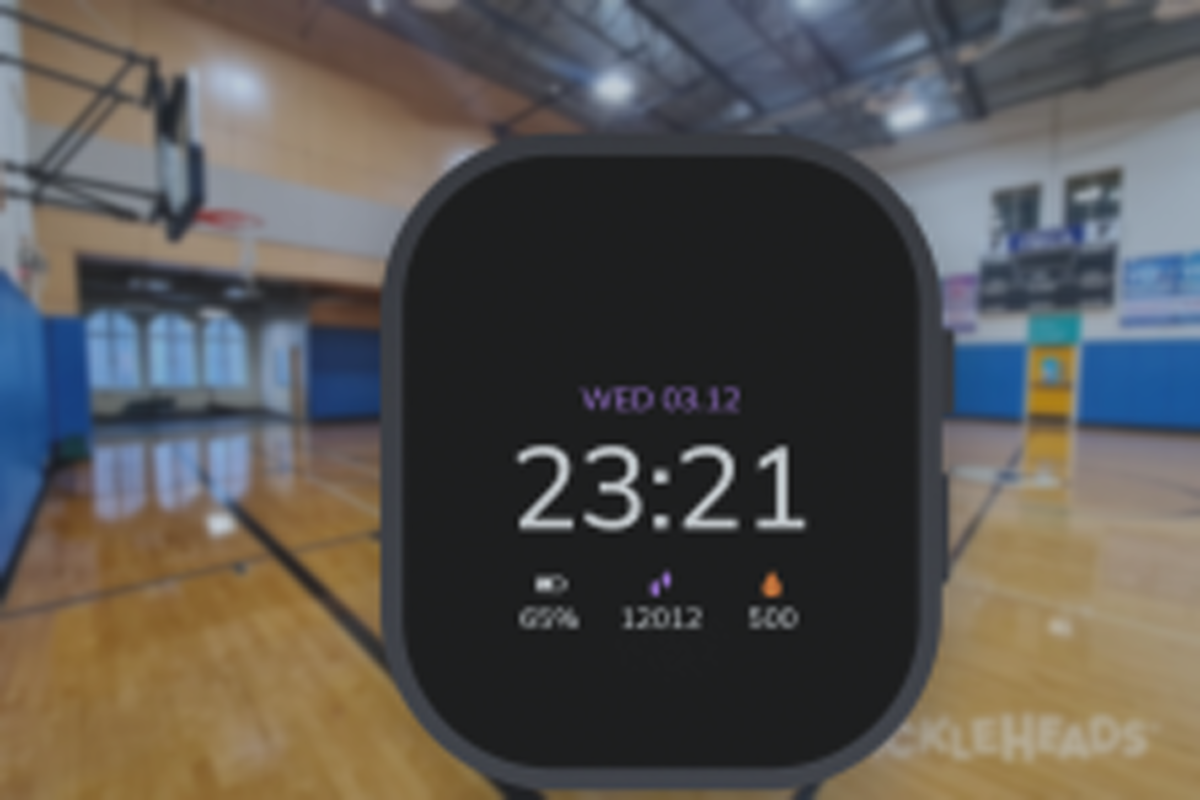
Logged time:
23,21
